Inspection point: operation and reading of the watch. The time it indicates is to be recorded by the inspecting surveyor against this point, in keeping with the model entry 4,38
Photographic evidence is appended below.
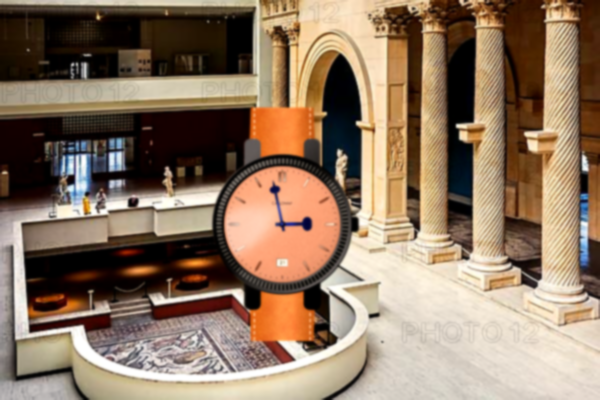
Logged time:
2,58
